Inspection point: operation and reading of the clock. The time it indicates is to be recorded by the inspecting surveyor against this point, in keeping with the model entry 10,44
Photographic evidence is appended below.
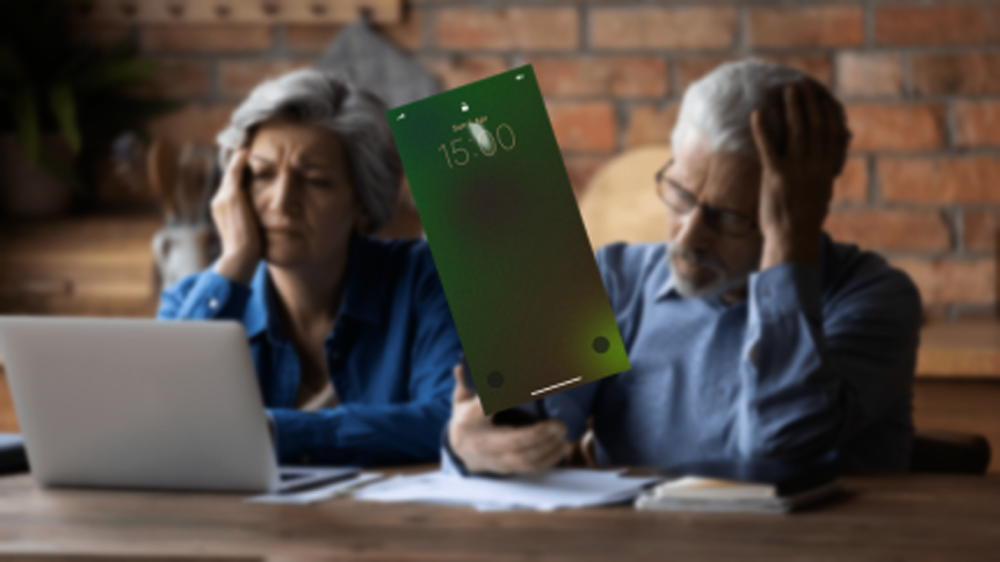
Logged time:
15,00
